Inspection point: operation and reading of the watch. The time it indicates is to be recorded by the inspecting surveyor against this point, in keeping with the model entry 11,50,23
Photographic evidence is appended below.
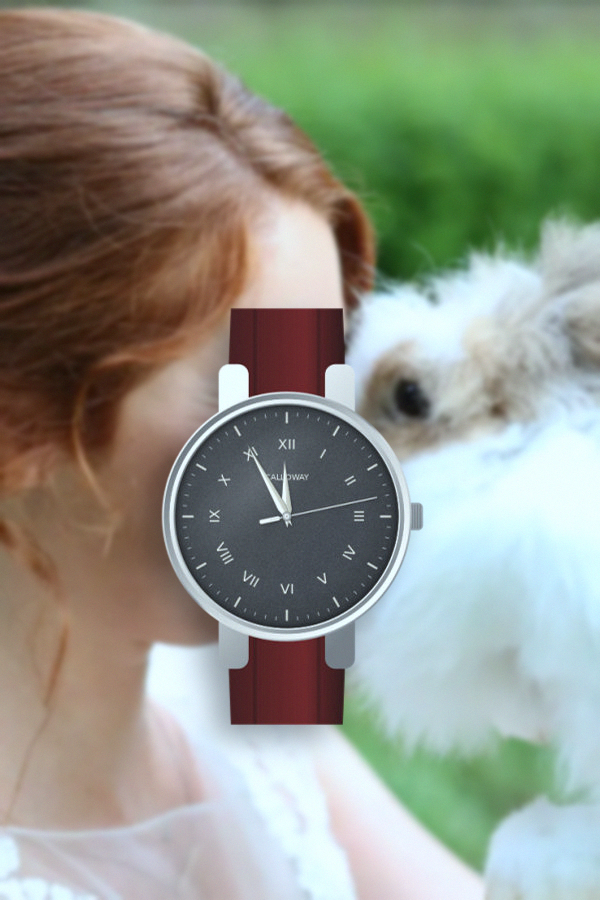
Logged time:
11,55,13
